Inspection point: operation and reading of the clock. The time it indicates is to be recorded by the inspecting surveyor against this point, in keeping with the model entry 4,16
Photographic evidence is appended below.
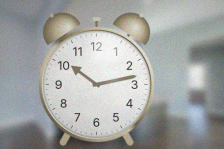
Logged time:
10,13
